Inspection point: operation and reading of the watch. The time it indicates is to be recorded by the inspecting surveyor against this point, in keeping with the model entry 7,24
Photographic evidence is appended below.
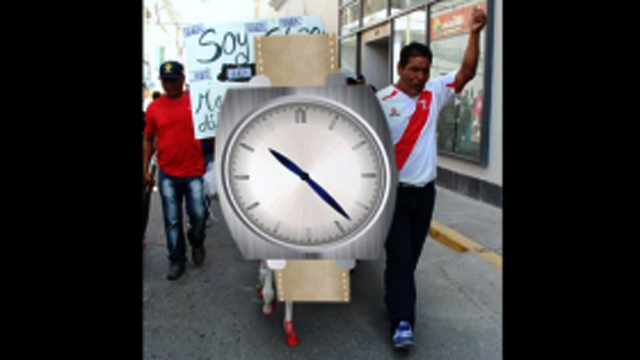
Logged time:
10,23
